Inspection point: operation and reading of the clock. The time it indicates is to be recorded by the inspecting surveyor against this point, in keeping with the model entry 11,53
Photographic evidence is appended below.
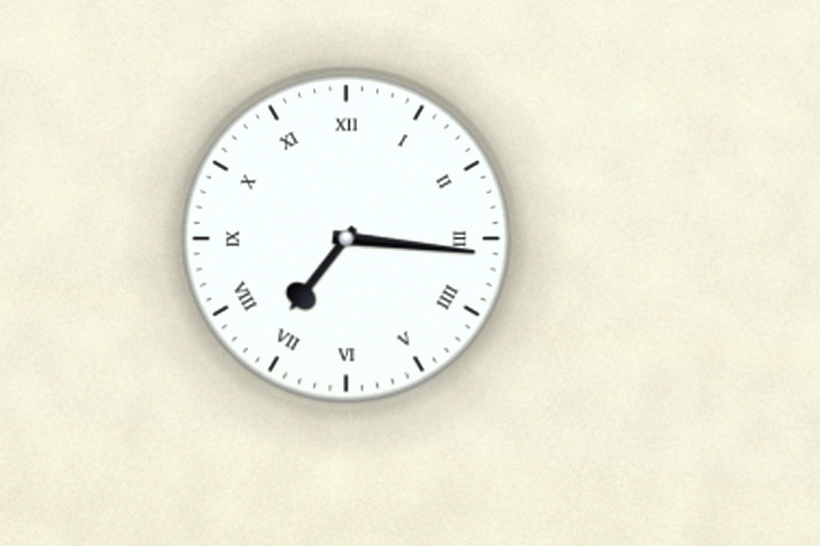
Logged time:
7,16
